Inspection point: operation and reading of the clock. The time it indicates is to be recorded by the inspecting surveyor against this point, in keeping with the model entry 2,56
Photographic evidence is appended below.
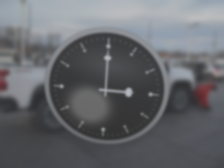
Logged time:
3,00
